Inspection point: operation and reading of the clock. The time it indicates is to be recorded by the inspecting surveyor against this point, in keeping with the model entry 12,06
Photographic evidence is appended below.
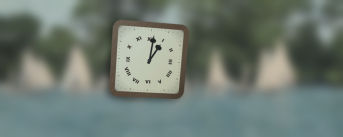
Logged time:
1,01
